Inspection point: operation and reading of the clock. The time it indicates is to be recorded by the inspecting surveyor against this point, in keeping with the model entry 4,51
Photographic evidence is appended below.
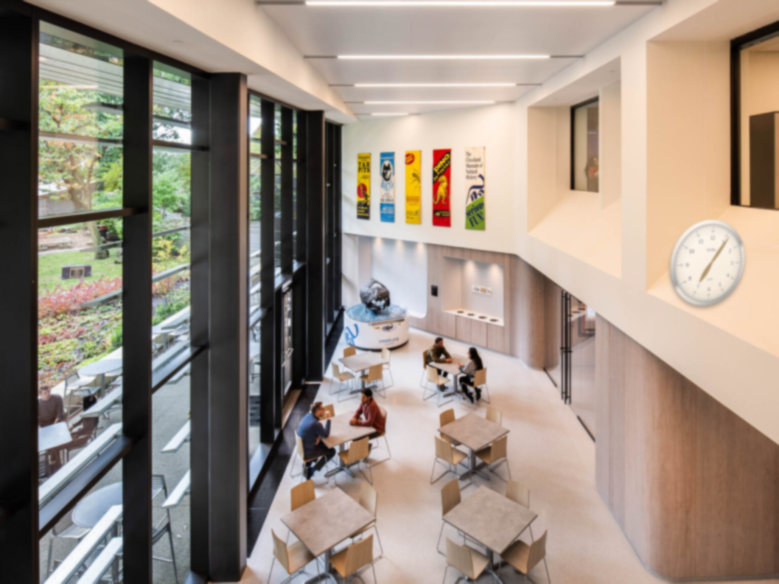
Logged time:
7,06
